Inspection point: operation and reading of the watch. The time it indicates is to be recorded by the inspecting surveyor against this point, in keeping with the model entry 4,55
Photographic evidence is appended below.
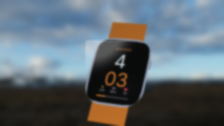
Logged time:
4,03
